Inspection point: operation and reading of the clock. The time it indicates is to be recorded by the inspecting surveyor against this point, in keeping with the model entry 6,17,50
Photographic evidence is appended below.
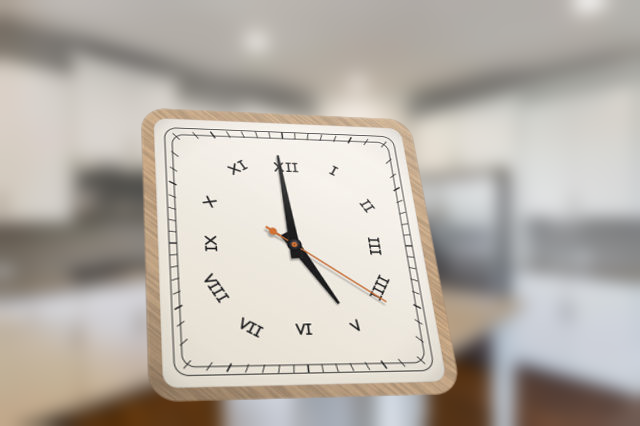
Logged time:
4,59,21
